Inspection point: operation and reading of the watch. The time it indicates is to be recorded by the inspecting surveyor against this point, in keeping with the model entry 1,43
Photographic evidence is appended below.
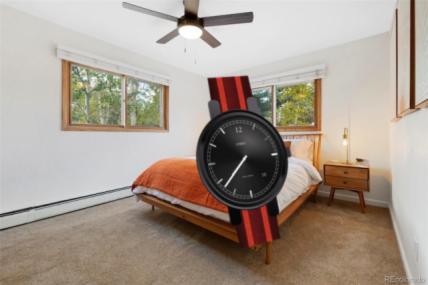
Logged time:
7,38
